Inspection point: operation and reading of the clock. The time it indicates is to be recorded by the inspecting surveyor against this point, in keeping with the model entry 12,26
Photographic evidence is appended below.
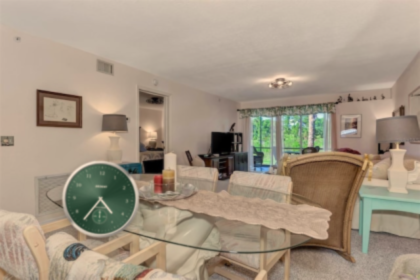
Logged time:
4,36
